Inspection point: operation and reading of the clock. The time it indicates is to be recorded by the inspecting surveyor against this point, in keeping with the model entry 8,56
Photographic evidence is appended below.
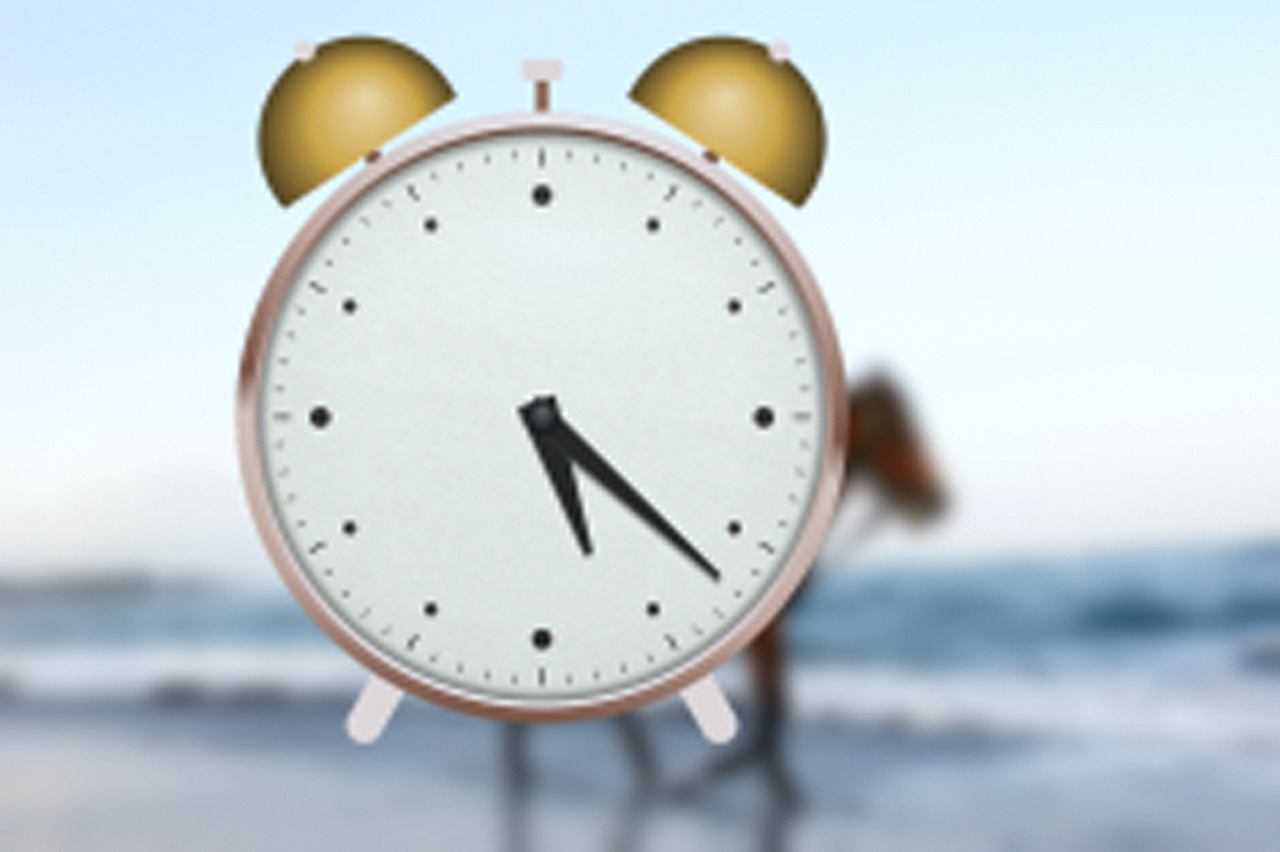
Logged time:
5,22
